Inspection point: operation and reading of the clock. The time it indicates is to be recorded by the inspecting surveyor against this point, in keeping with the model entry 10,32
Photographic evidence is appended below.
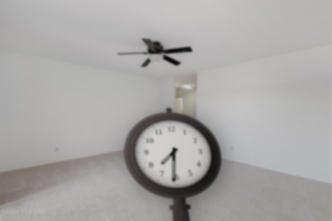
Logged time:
7,31
